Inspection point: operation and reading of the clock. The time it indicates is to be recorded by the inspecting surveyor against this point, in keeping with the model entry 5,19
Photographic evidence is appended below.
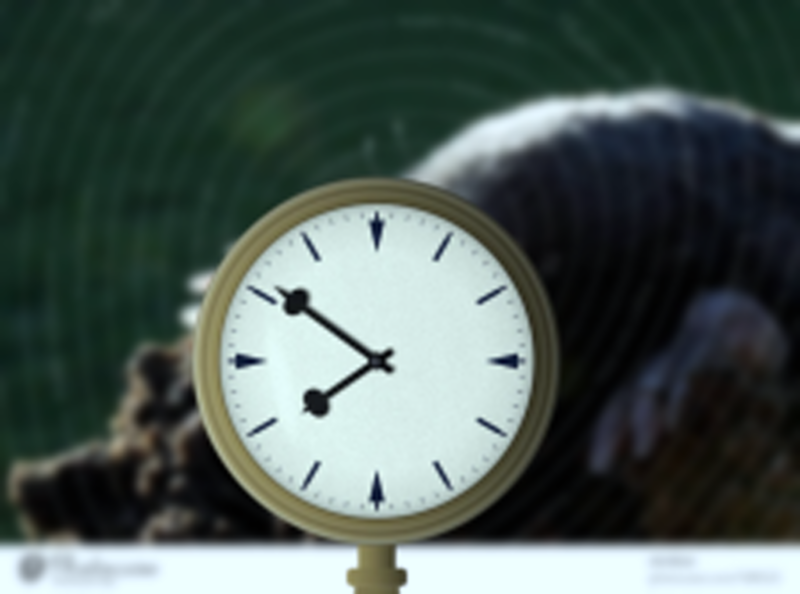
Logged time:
7,51
